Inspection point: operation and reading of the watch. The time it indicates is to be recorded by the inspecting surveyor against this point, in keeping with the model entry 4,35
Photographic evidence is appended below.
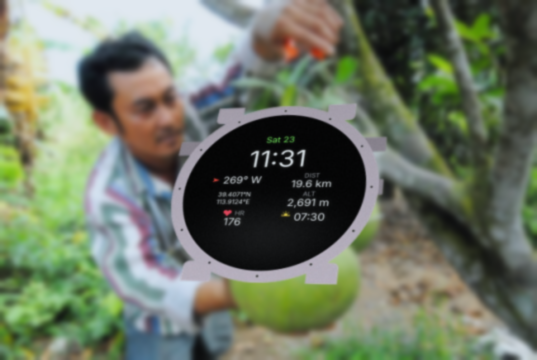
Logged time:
11,31
